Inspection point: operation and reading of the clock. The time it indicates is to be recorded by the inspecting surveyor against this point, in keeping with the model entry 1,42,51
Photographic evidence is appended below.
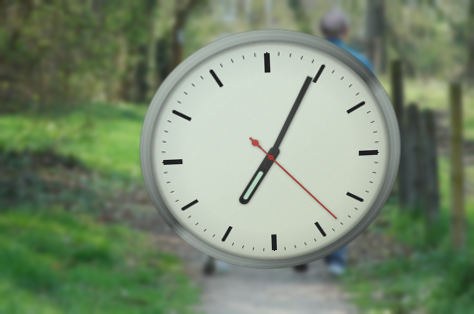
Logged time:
7,04,23
